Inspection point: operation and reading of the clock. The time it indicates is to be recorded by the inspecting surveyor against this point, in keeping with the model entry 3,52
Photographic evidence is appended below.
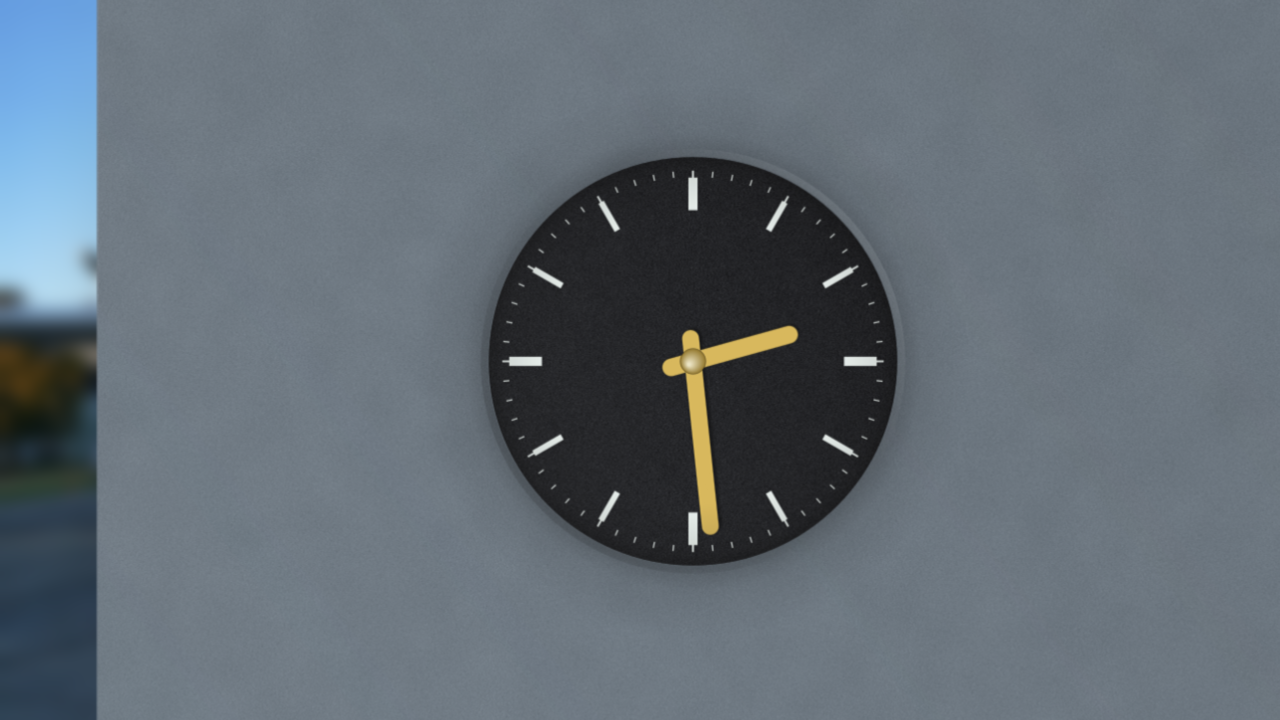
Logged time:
2,29
